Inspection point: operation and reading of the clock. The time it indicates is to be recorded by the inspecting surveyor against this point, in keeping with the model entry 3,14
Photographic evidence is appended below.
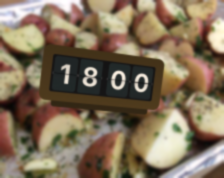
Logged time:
18,00
